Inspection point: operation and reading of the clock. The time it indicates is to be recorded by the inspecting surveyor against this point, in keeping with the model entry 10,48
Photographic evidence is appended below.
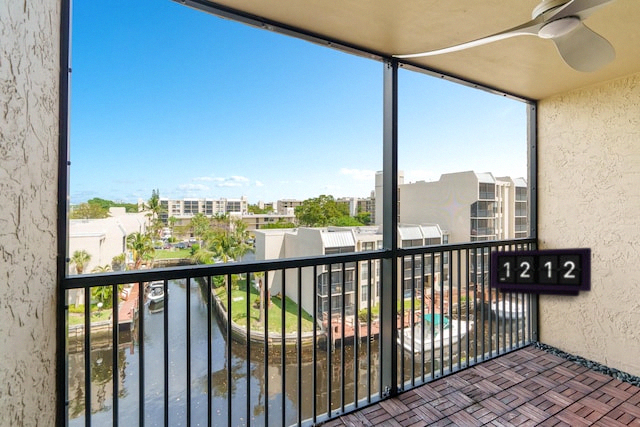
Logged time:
12,12
